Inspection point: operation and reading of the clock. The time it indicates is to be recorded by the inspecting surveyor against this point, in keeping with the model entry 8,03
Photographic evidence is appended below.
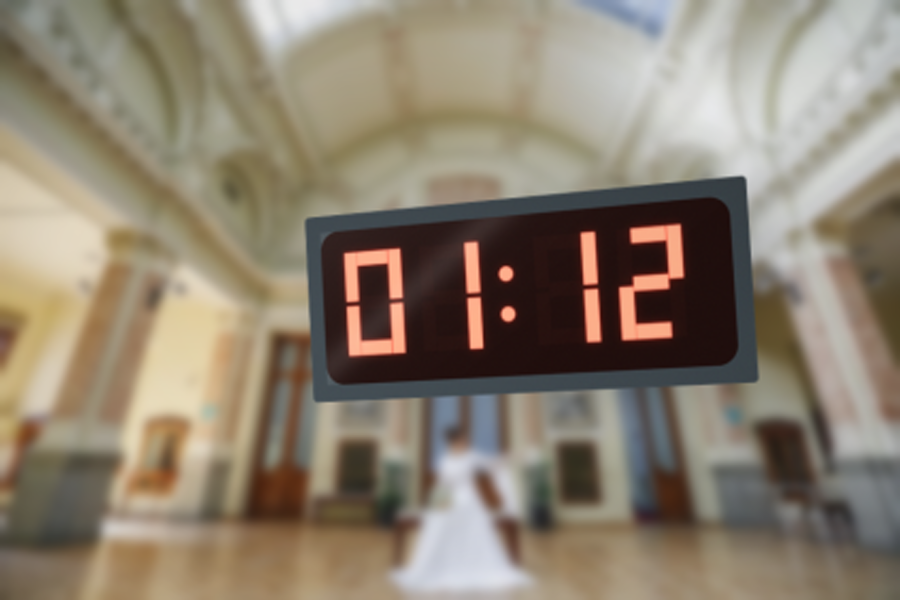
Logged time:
1,12
